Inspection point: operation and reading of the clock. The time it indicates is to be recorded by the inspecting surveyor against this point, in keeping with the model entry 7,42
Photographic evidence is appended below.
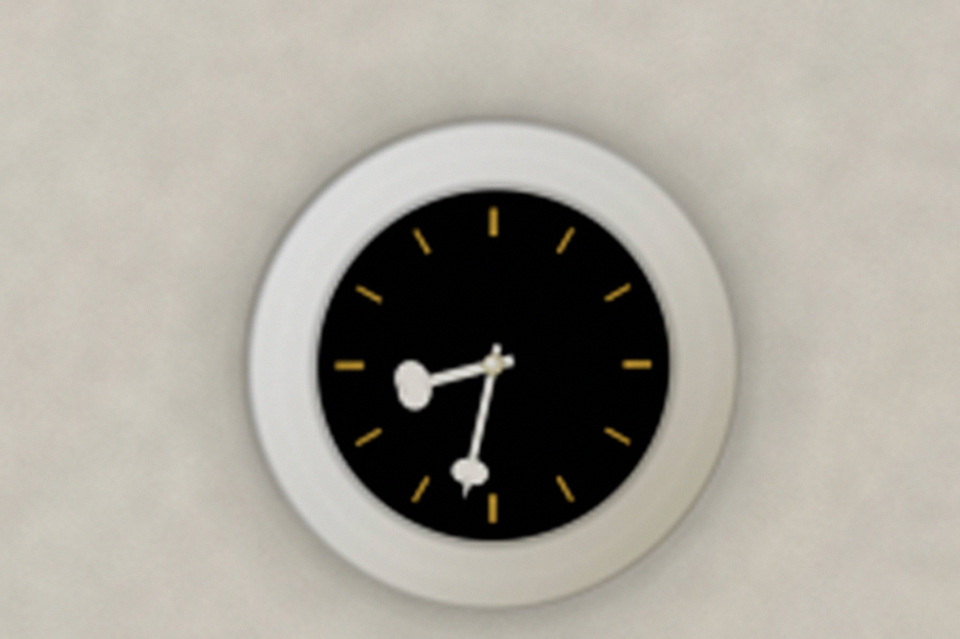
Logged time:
8,32
